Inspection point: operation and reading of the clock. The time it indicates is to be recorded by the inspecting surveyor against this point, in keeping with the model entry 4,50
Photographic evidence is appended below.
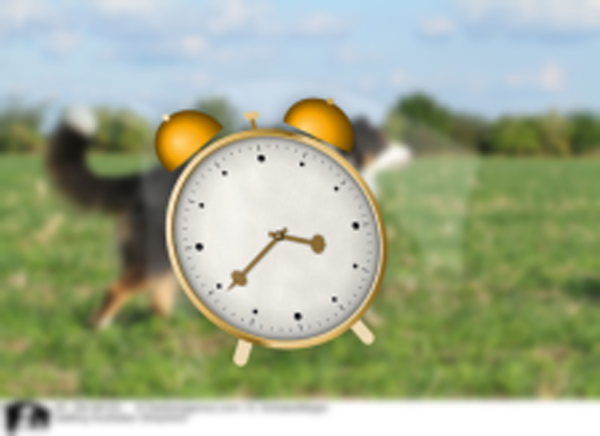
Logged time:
3,39
